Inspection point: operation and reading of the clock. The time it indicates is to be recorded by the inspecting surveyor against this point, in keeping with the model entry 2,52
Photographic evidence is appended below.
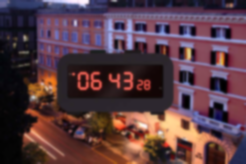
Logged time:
6,43
